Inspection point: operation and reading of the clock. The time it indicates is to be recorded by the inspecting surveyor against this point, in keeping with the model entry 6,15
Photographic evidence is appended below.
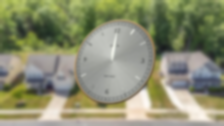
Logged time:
12,00
